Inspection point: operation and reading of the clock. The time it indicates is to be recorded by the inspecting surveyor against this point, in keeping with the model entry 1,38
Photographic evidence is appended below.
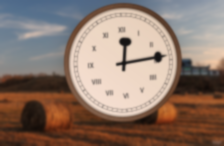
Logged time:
12,14
